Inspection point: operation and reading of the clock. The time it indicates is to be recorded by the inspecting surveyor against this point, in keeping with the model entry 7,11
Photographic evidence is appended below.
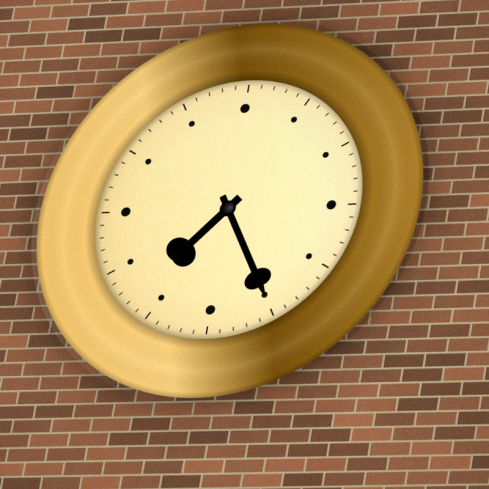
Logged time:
7,25
